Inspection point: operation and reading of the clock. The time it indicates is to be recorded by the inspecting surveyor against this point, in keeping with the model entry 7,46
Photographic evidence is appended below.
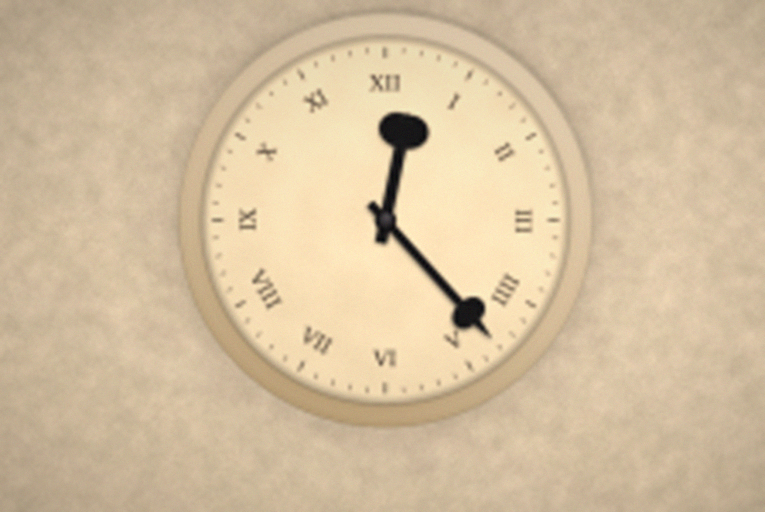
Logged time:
12,23
